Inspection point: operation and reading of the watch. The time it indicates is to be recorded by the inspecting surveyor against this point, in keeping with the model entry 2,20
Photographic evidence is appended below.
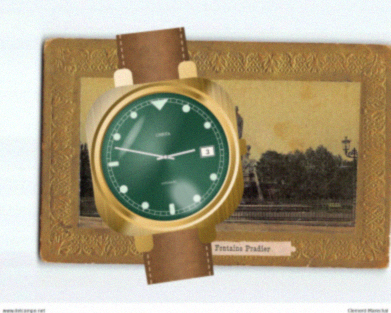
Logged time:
2,48
